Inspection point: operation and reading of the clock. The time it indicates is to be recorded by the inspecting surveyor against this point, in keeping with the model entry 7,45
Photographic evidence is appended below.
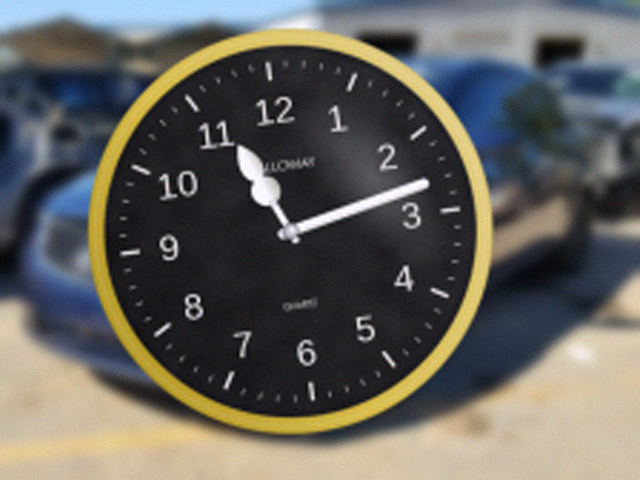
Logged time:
11,13
